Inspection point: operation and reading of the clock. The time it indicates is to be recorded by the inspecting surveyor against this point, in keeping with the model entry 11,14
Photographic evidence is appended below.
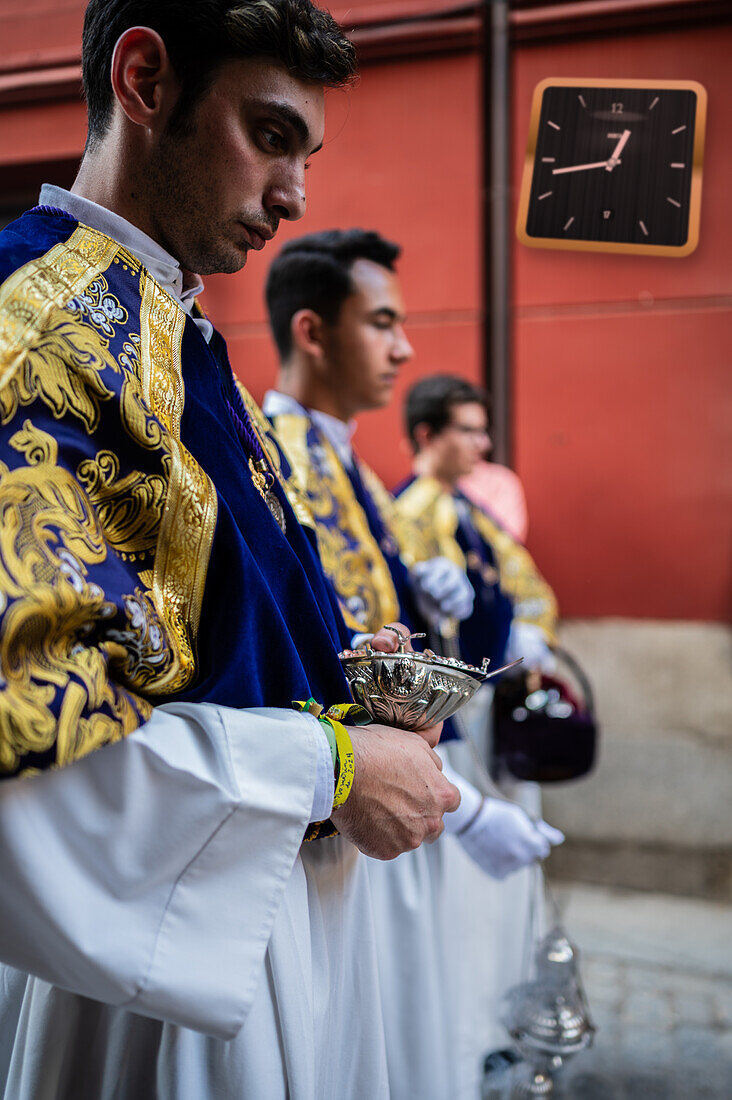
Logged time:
12,43
